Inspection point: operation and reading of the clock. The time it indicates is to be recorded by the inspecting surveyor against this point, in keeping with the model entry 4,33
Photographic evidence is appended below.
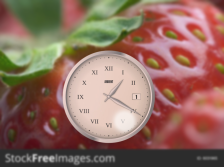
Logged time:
1,20
